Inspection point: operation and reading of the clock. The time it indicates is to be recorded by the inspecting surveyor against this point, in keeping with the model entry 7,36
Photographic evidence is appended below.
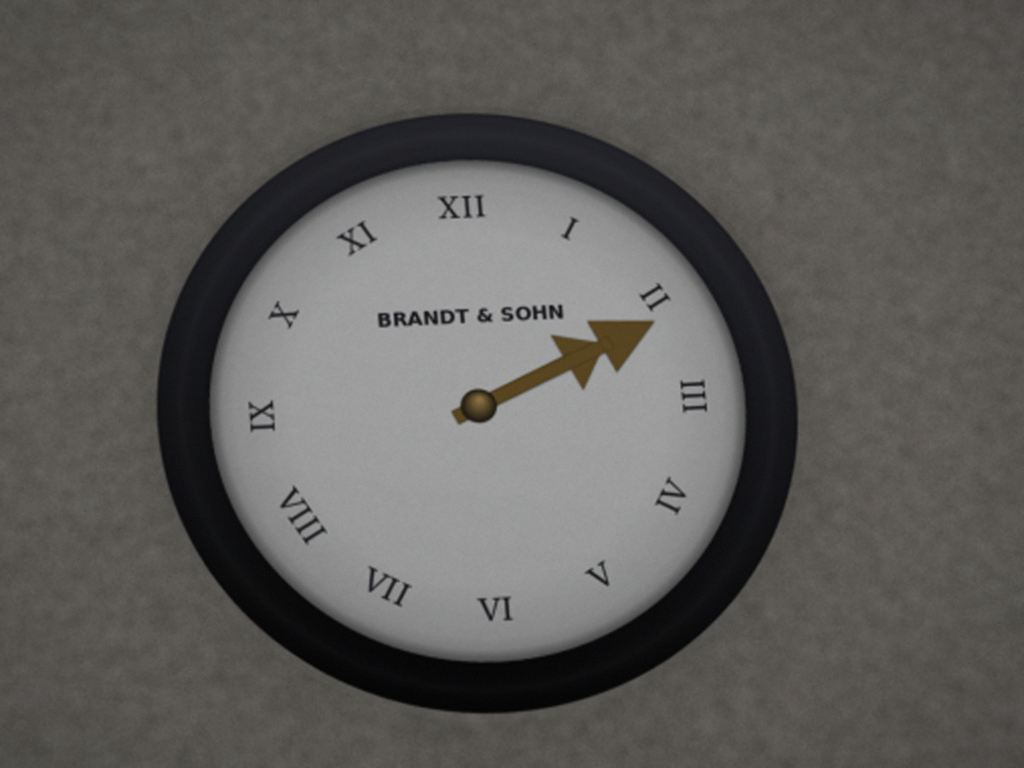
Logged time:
2,11
